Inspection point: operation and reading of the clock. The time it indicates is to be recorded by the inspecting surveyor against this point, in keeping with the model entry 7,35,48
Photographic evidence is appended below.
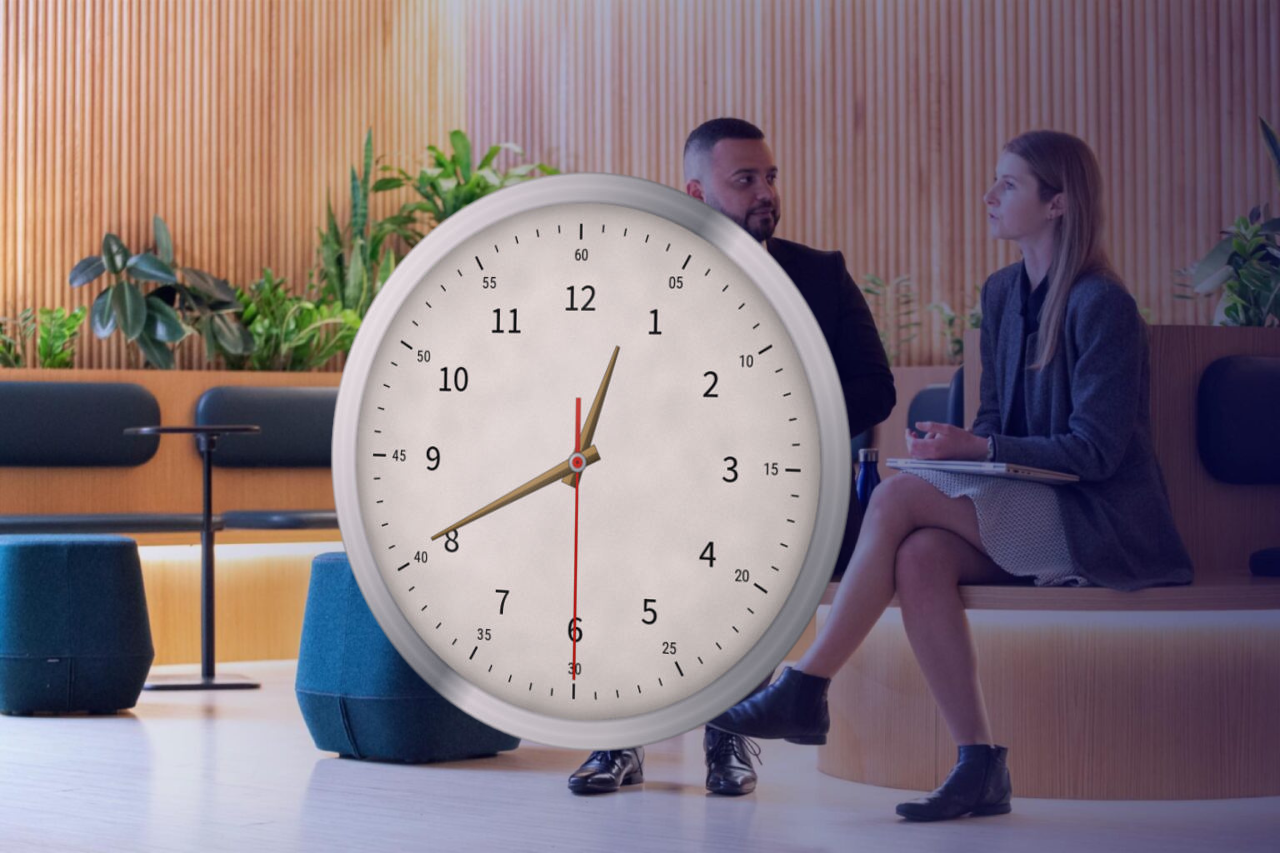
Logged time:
12,40,30
